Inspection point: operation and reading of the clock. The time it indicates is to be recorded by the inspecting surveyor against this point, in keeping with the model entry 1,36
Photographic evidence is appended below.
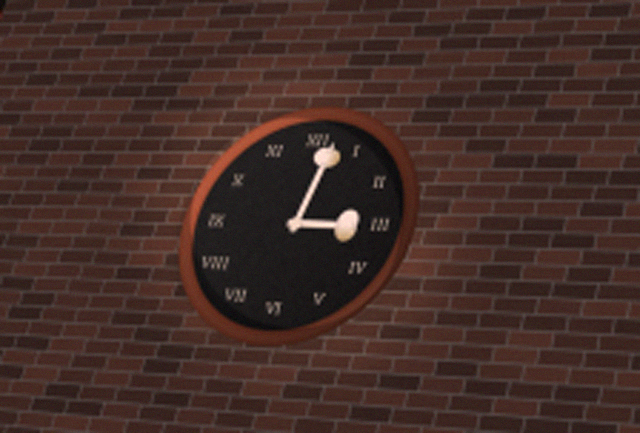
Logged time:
3,02
